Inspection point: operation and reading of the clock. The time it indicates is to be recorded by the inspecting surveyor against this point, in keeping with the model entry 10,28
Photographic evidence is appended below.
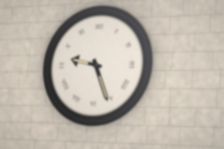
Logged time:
9,26
